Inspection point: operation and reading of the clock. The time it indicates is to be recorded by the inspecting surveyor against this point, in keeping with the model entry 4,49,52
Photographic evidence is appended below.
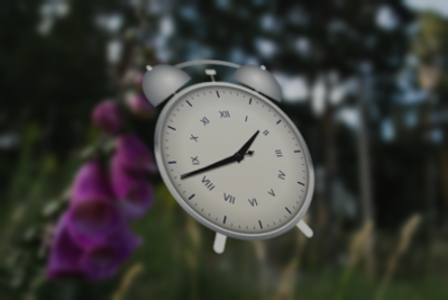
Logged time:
1,42,43
